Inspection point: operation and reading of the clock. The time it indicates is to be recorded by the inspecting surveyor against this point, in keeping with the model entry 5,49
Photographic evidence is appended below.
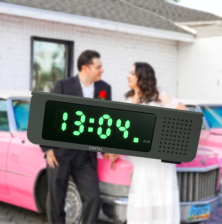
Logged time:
13,04
